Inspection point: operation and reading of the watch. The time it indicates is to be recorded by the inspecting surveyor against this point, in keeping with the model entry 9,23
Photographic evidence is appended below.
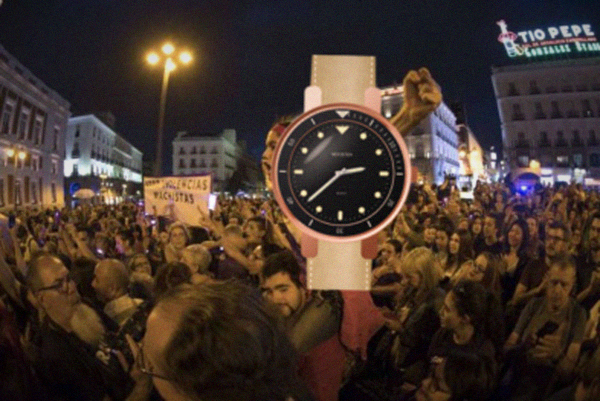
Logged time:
2,38
